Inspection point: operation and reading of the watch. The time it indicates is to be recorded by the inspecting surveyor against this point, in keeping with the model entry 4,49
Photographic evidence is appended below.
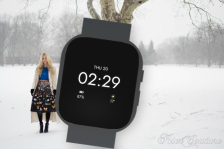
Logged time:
2,29
